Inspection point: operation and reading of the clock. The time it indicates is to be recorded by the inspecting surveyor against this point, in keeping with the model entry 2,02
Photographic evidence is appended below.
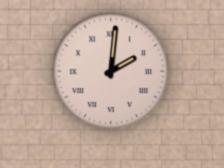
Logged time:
2,01
